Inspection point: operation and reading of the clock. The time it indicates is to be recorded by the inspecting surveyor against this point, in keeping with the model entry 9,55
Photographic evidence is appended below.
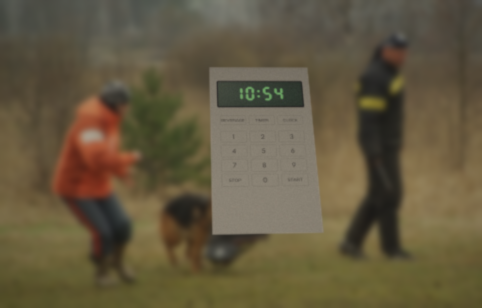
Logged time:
10,54
